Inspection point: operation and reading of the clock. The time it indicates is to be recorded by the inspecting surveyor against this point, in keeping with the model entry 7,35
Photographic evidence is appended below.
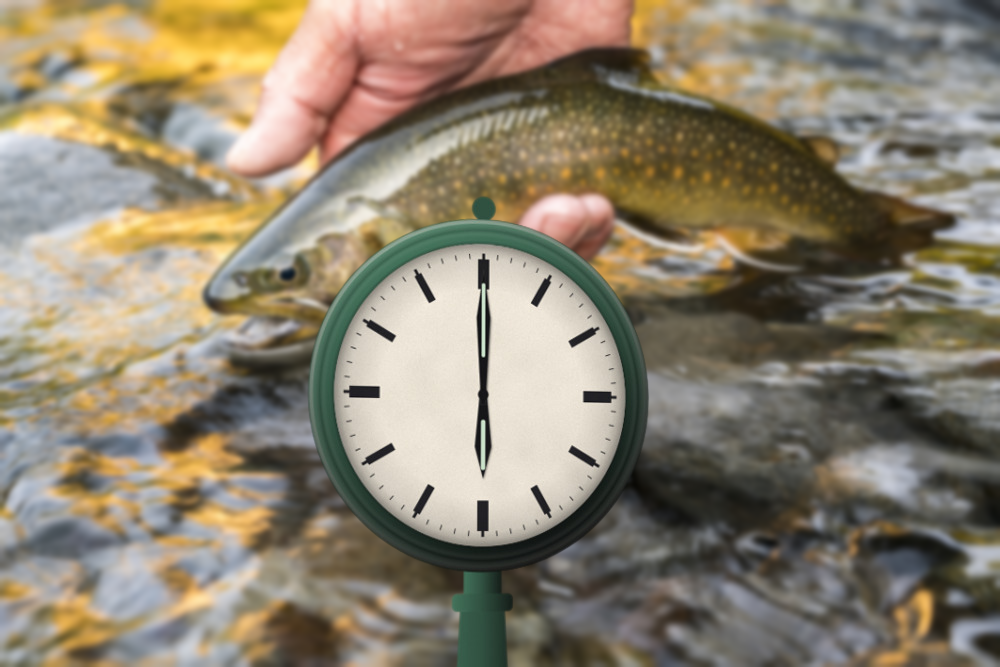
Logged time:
6,00
